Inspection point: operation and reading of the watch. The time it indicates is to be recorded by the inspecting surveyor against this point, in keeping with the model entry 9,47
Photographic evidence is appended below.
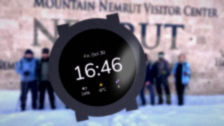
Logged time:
16,46
